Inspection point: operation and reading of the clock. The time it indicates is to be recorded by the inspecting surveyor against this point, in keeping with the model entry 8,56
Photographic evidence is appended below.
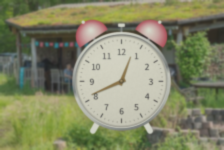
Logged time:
12,41
